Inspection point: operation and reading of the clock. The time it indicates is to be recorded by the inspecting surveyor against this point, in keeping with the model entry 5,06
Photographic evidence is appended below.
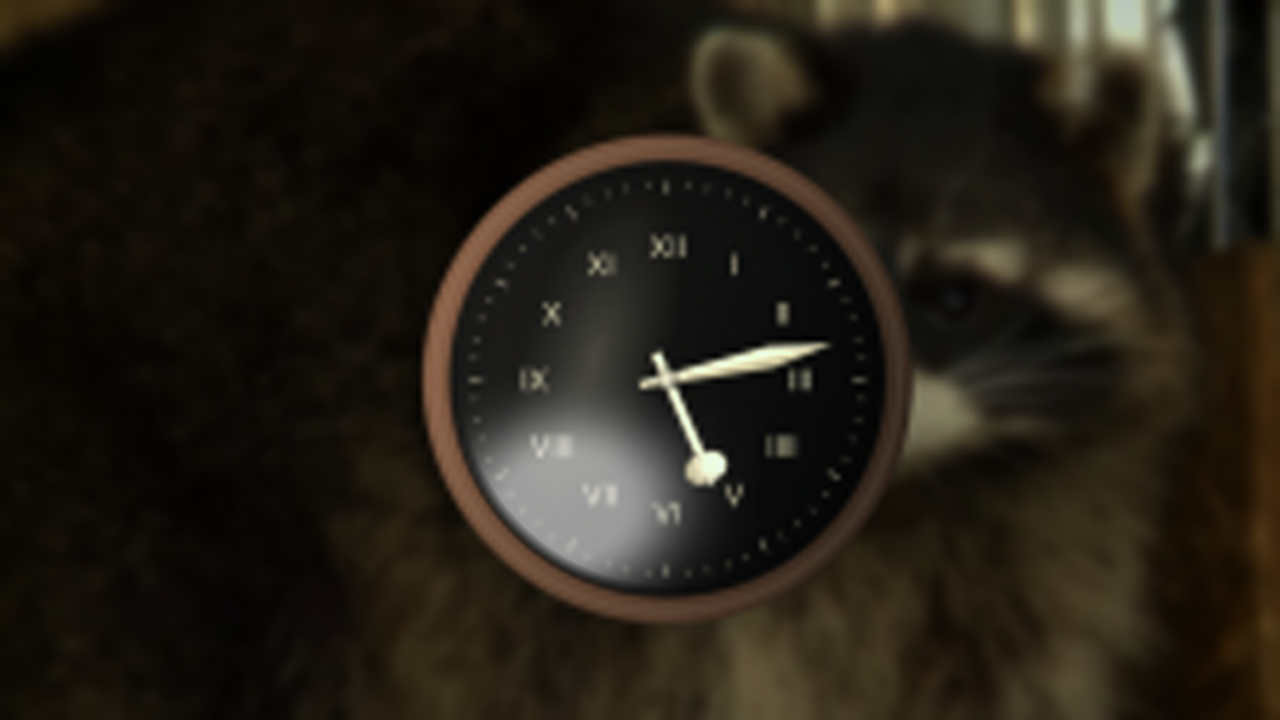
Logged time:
5,13
